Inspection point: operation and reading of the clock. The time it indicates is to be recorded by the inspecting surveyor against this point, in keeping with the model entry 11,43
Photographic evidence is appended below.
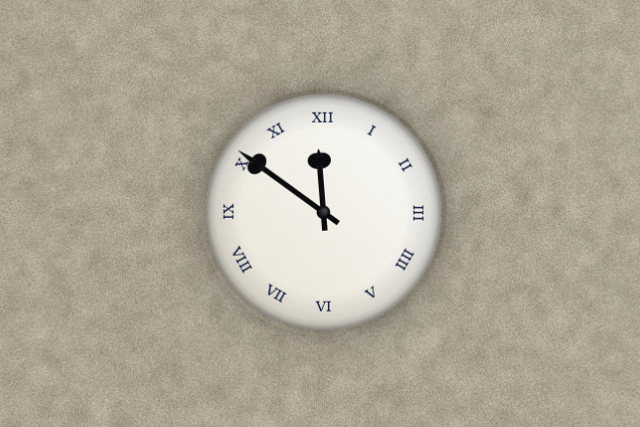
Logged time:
11,51
